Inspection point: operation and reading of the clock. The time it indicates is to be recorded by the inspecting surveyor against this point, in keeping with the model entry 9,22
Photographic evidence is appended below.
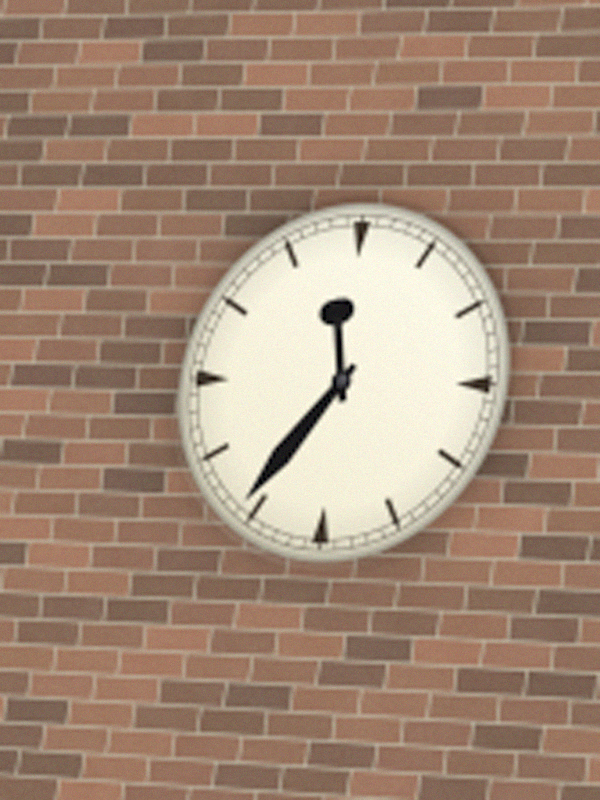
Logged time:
11,36
